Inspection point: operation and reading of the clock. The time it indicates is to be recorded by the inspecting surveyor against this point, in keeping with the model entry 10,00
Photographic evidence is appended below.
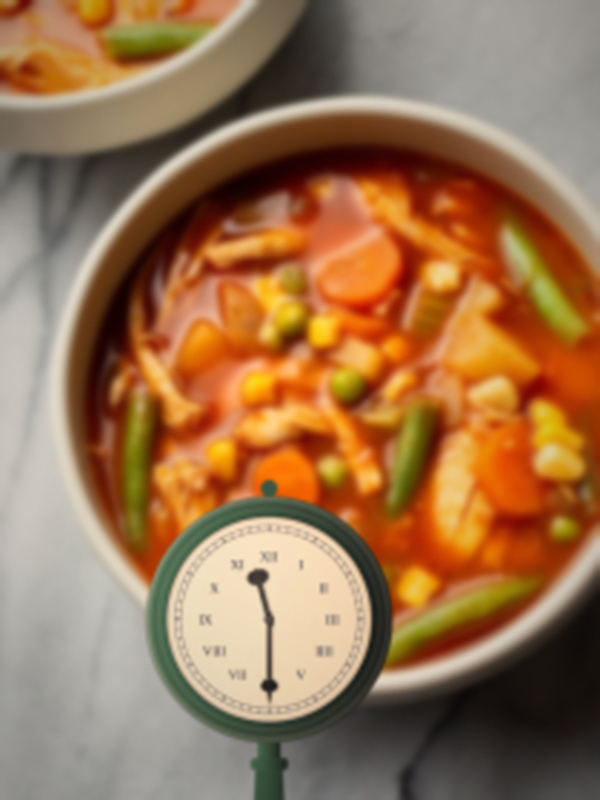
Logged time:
11,30
